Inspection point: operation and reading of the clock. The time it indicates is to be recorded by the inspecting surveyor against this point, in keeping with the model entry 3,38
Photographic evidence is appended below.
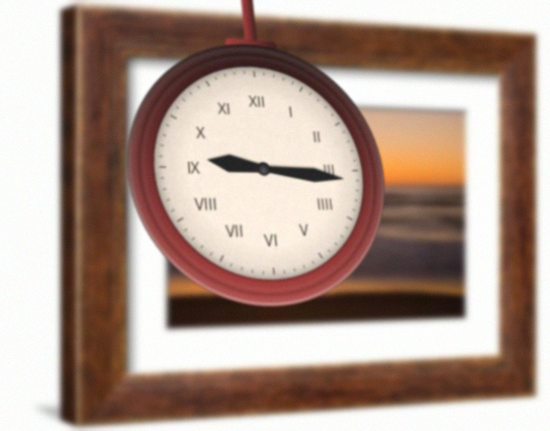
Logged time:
9,16
